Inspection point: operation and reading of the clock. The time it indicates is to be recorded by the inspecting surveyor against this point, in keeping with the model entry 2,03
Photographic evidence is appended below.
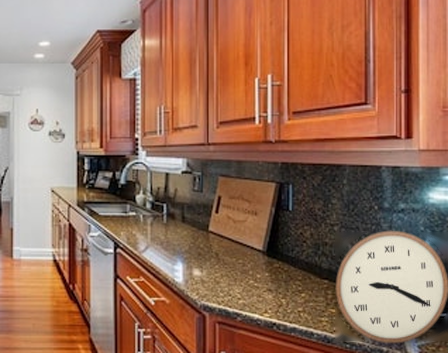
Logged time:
9,20
